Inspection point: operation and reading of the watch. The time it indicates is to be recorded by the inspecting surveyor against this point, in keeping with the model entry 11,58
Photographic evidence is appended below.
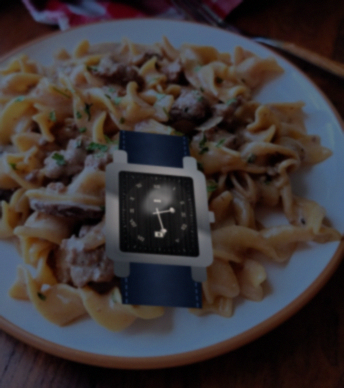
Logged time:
2,28
